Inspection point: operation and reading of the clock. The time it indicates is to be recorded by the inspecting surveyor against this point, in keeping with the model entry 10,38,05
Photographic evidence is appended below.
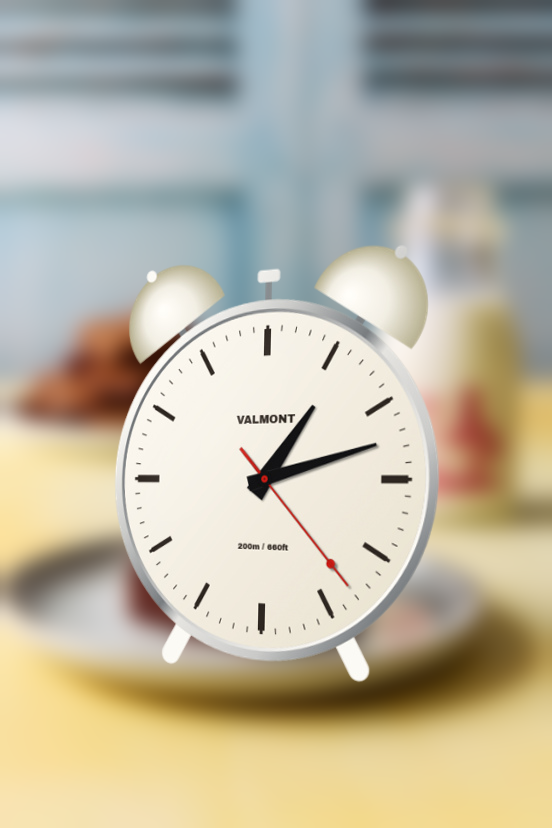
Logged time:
1,12,23
